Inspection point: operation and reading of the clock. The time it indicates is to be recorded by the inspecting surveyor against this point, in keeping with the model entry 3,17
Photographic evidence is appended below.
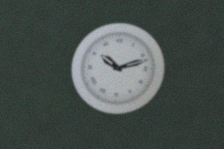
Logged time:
10,12
